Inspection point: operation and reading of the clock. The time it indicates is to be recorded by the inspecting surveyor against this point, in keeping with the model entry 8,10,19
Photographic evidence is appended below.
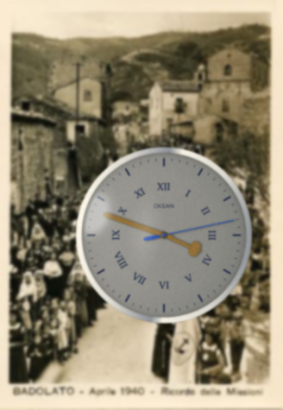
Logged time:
3,48,13
